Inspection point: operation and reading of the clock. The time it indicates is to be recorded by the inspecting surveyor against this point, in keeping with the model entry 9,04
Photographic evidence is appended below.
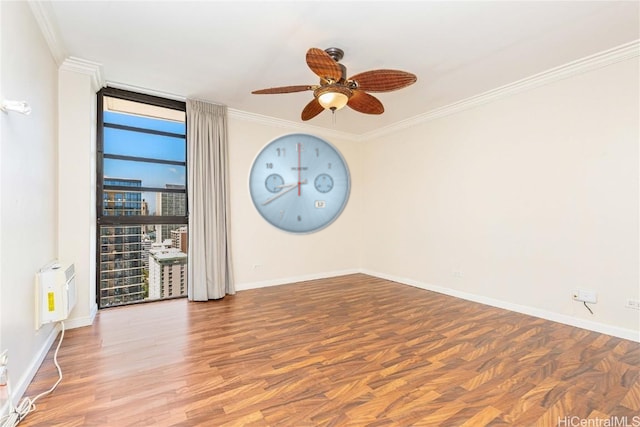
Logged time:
8,40
